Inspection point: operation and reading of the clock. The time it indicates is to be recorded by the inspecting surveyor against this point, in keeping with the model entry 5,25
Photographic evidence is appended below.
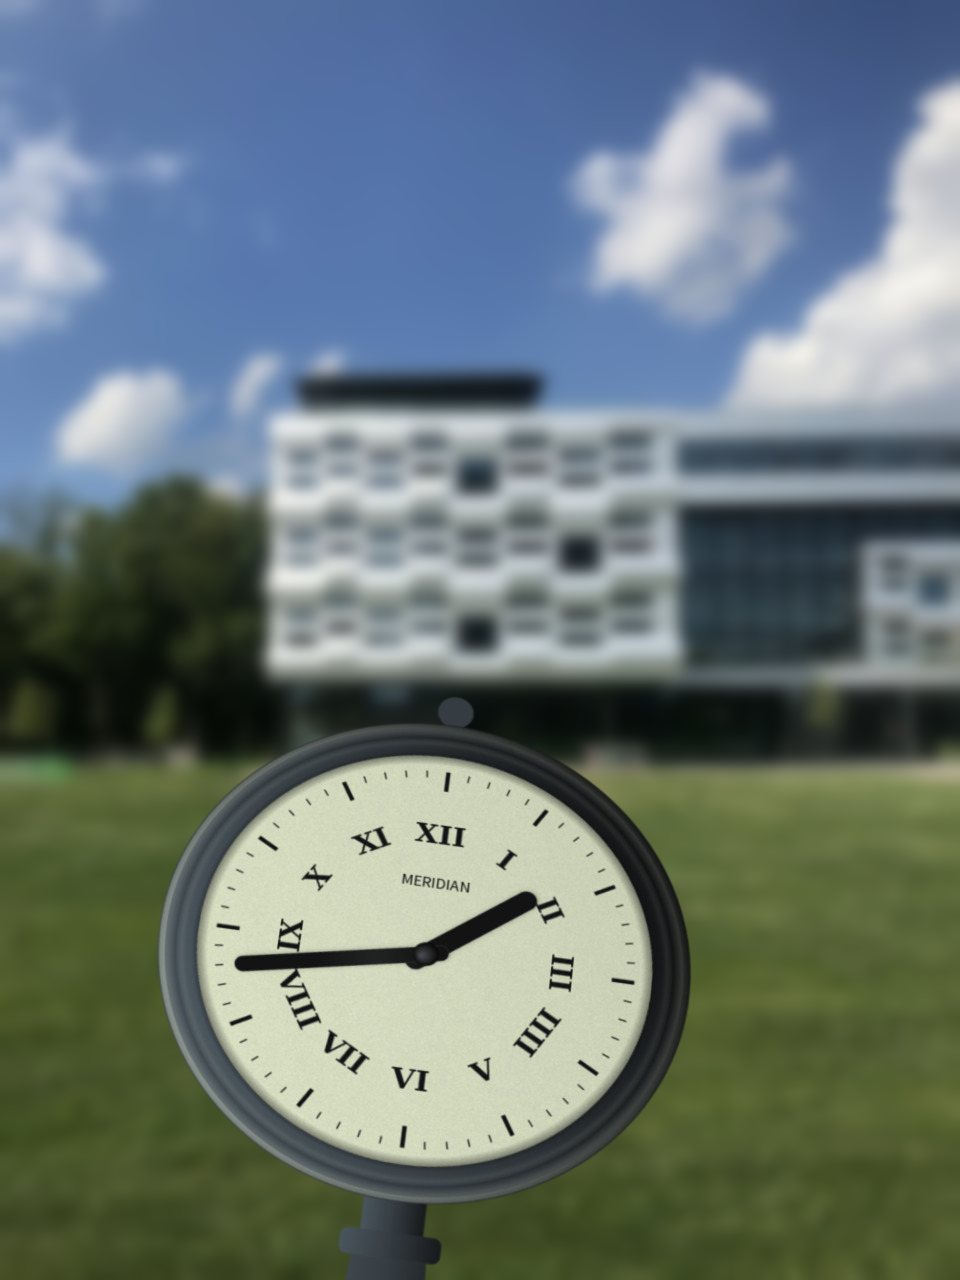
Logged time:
1,43
